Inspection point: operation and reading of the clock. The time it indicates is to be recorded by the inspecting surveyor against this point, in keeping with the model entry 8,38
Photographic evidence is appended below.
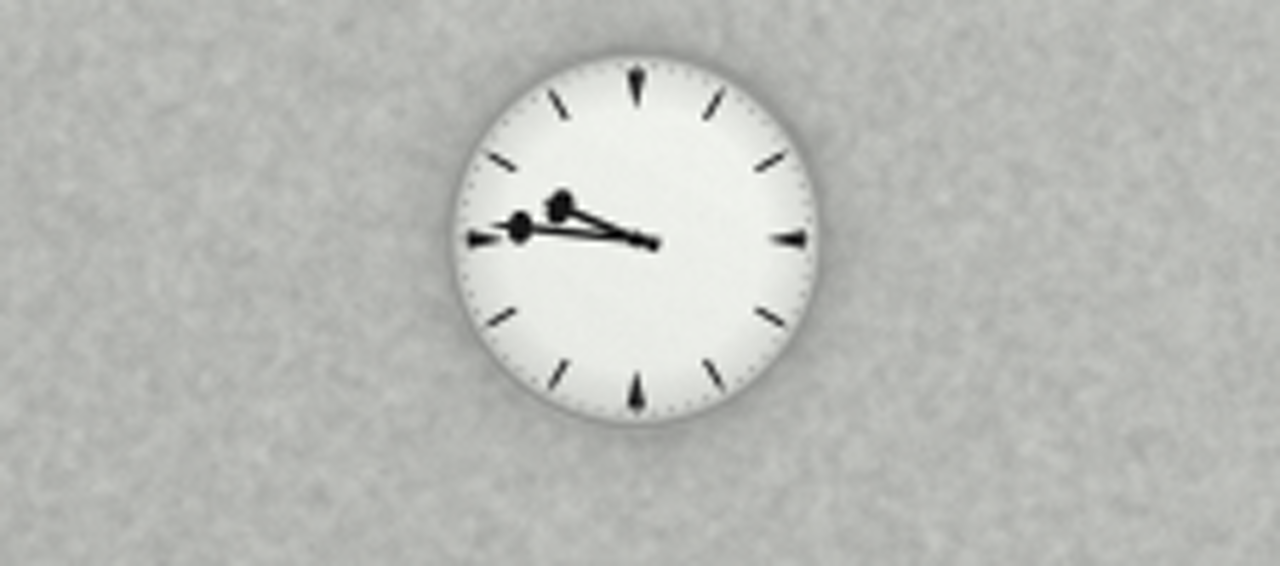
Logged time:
9,46
